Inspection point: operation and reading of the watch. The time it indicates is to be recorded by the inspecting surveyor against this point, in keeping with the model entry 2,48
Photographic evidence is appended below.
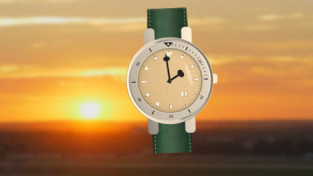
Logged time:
1,59
